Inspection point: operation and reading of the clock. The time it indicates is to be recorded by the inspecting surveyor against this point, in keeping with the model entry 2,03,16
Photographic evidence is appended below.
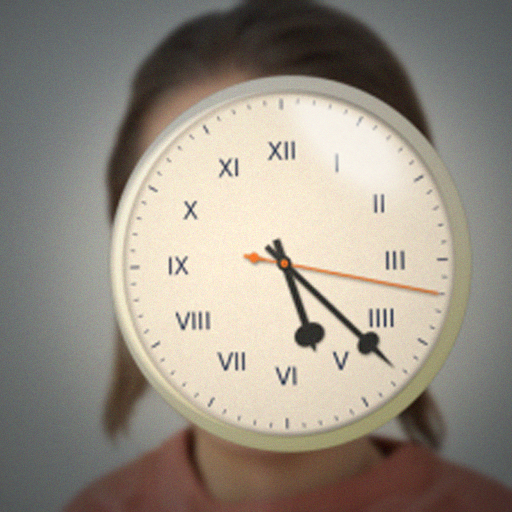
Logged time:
5,22,17
